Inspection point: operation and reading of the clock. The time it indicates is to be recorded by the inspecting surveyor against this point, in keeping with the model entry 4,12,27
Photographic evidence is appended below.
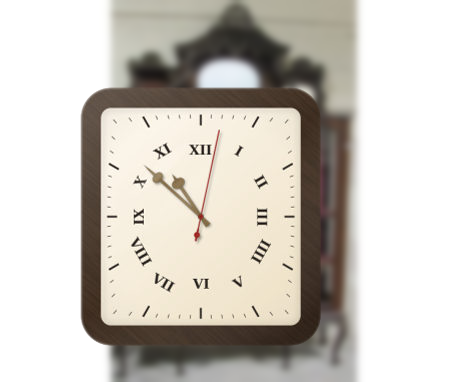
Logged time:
10,52,02
